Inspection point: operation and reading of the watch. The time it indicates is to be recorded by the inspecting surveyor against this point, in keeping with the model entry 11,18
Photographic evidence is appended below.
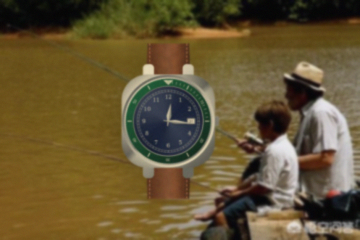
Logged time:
12,16
